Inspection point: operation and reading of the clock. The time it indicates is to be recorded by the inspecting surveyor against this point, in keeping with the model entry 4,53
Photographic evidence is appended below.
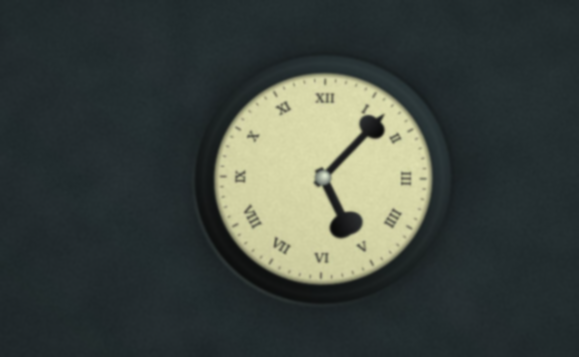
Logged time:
5,07
